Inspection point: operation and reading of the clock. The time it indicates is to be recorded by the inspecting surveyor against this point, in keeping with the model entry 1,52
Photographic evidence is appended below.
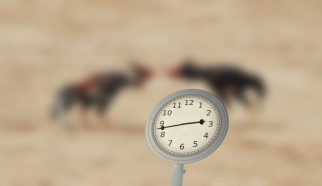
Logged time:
2,43
